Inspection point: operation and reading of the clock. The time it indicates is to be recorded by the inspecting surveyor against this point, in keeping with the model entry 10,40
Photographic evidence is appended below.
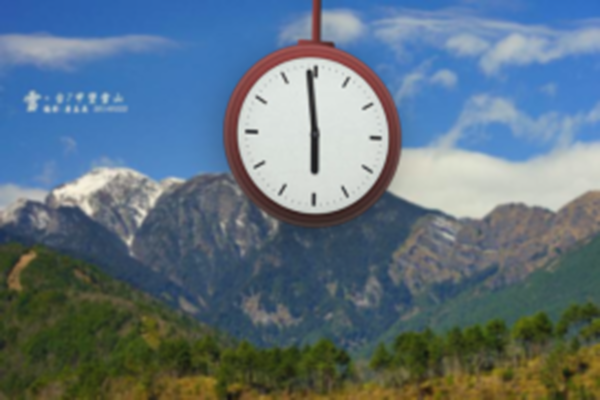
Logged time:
5,59
